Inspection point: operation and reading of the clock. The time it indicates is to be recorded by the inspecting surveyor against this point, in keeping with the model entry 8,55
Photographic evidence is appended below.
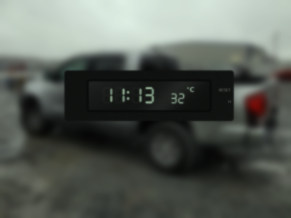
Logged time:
11,13
